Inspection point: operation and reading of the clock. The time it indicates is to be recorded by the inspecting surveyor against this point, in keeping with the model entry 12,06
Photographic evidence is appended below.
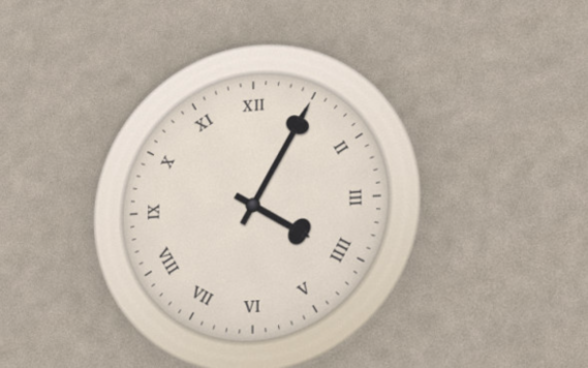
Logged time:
4,05
